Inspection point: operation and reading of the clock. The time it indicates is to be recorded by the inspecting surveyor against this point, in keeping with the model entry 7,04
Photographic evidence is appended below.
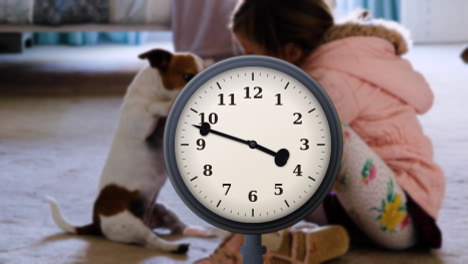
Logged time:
3,48
